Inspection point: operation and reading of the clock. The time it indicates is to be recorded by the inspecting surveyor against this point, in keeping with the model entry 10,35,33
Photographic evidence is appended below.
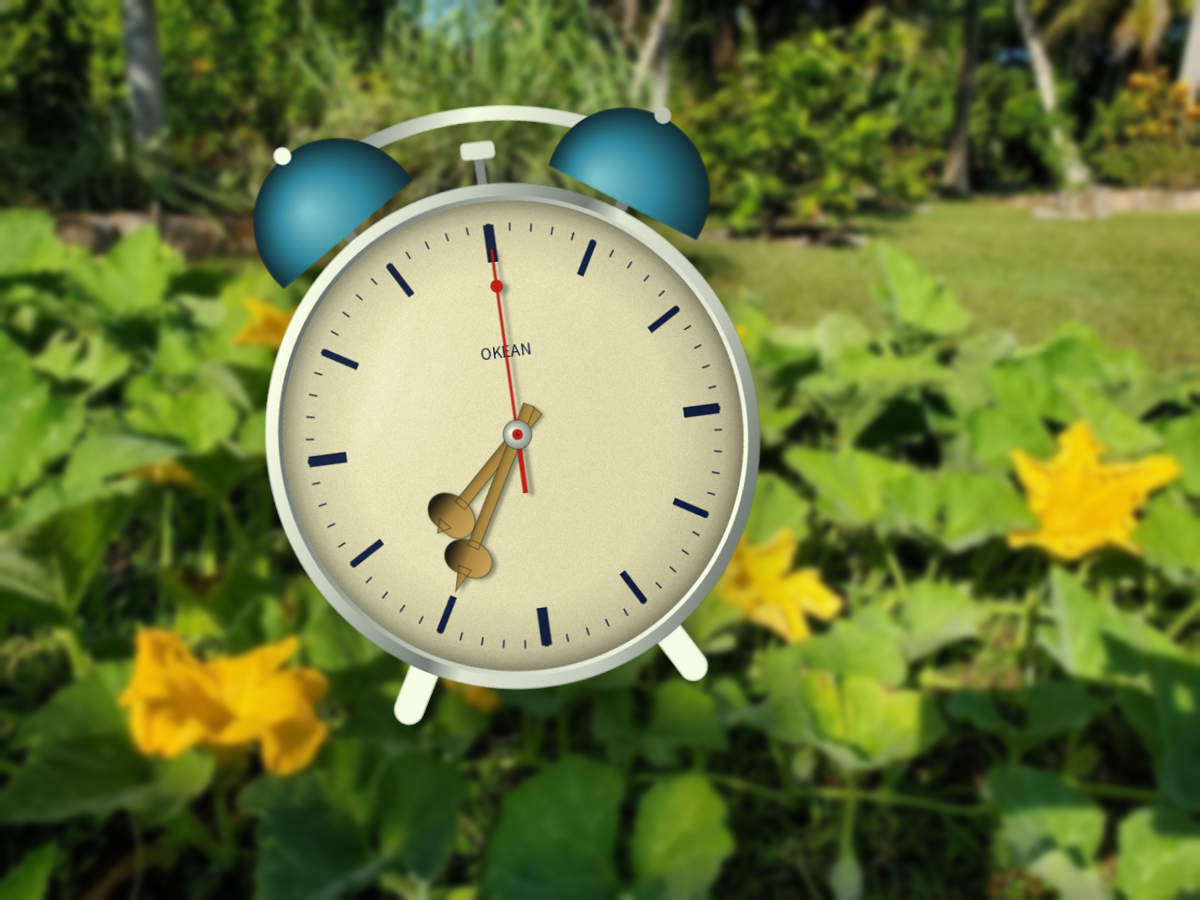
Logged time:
7,35,00
